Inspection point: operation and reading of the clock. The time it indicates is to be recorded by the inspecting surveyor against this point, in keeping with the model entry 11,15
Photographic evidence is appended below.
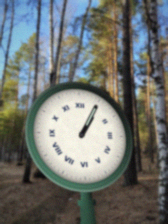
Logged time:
1,05
